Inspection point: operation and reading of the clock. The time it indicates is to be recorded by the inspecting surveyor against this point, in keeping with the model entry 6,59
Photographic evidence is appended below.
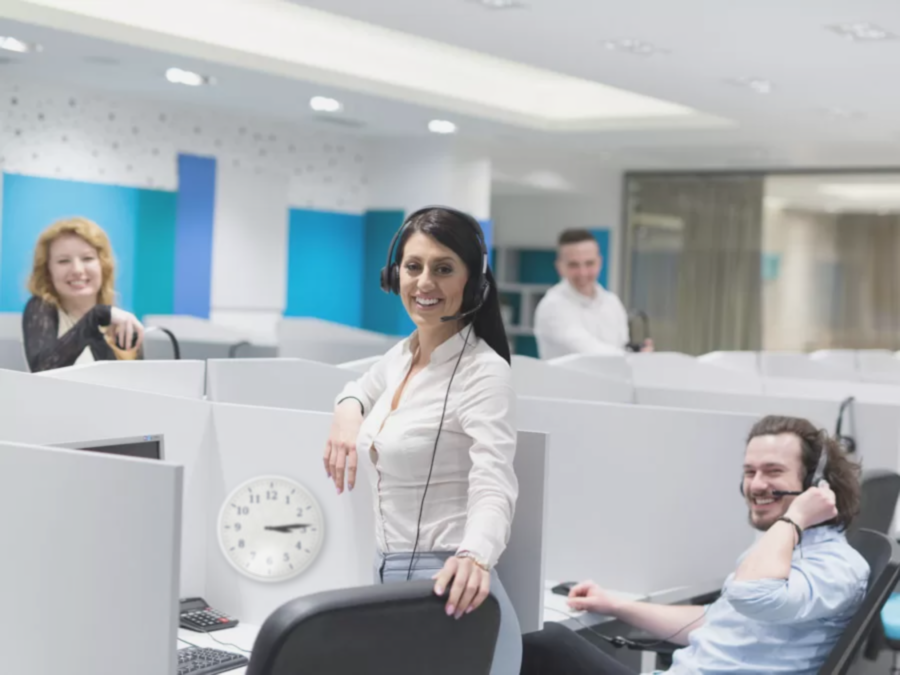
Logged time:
3,14
